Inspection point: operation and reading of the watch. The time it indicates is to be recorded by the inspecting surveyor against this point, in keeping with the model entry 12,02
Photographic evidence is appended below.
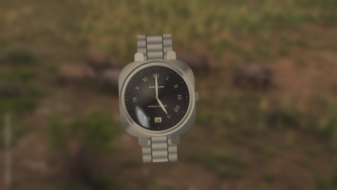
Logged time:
5,00
